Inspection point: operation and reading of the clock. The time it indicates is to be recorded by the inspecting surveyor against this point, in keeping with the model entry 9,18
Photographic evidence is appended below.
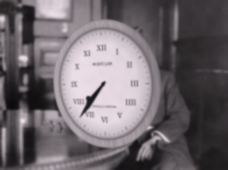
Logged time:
7,37
